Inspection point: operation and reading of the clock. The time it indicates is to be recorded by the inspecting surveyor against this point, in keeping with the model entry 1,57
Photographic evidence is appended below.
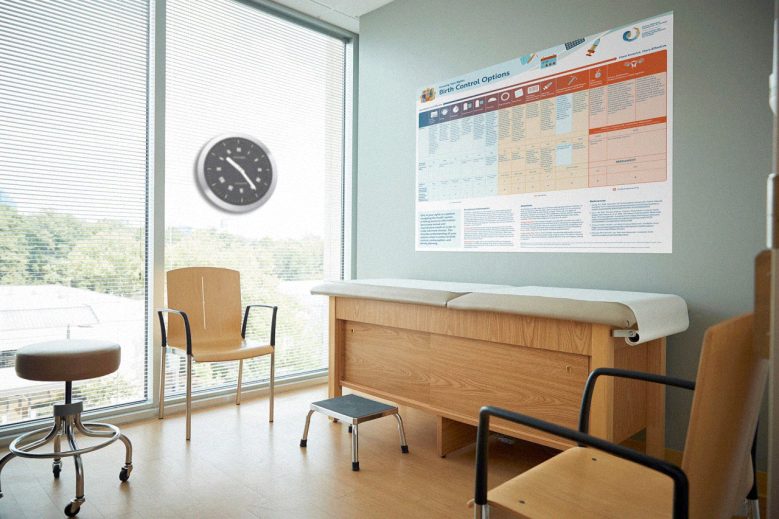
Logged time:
10,24
